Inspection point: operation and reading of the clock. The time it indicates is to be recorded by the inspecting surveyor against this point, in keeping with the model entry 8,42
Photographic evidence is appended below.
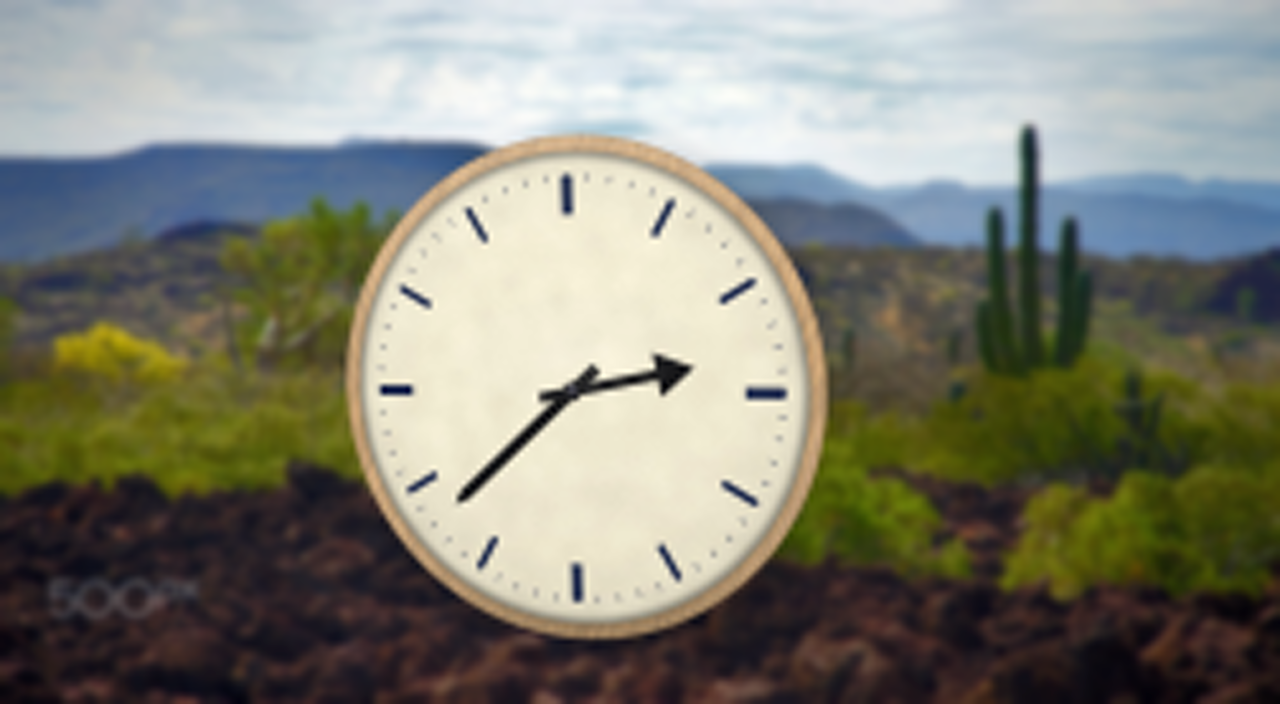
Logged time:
2,38
